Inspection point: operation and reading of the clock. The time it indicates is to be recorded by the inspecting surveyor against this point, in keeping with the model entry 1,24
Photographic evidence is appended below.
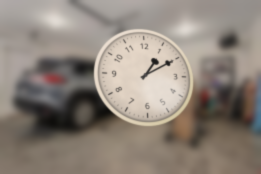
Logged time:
1,10
